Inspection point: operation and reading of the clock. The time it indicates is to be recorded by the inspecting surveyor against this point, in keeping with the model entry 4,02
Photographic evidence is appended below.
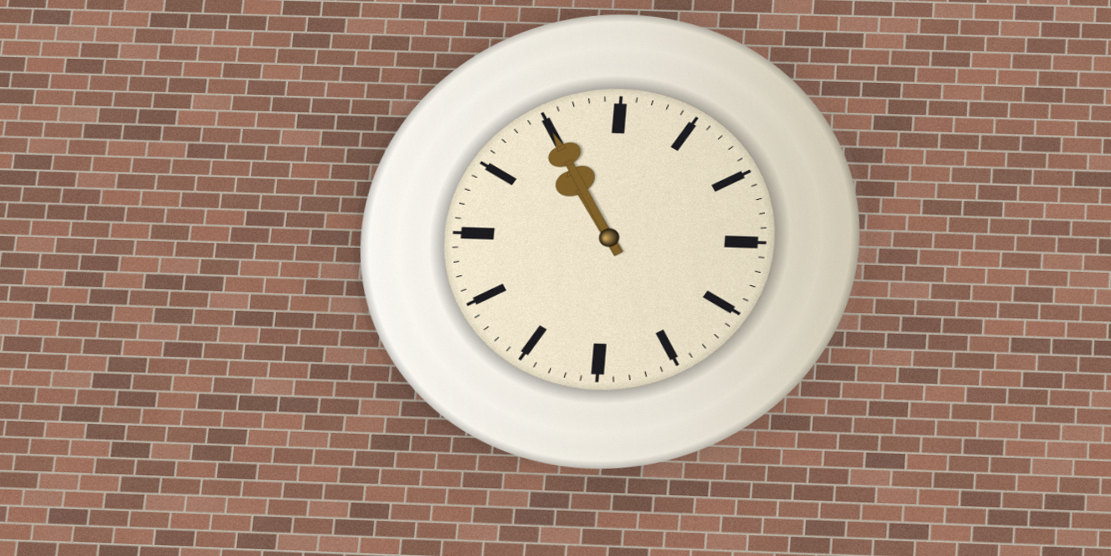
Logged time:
10,55
